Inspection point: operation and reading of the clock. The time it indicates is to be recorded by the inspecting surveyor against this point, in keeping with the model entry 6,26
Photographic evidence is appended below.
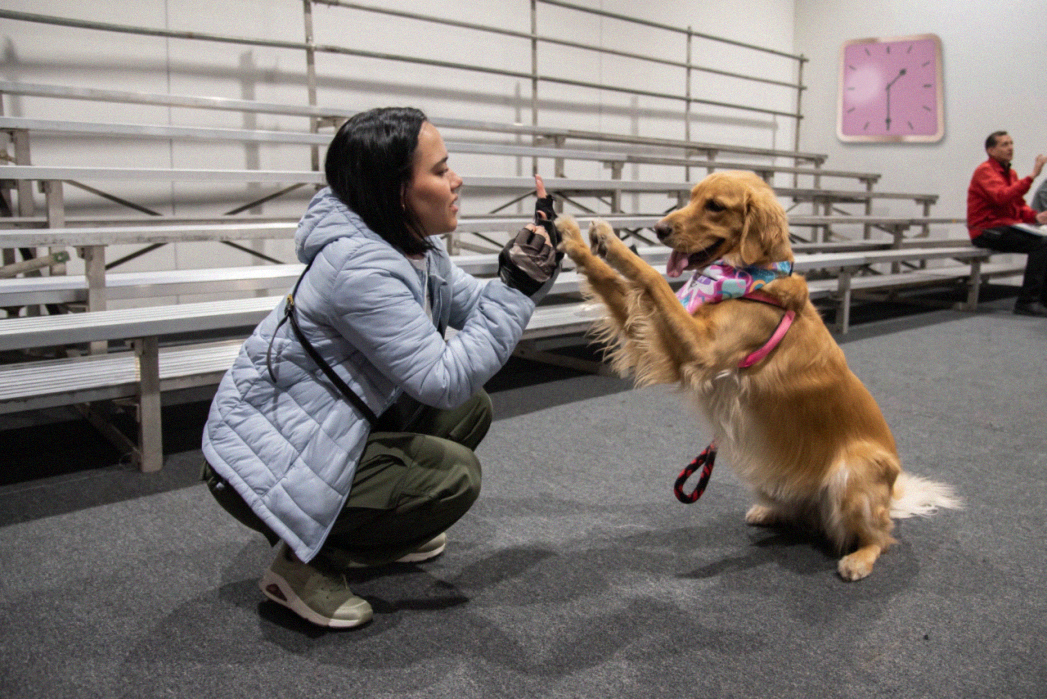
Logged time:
1,30
